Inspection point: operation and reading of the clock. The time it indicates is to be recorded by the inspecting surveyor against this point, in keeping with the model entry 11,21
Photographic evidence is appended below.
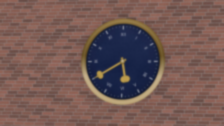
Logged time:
5,40
